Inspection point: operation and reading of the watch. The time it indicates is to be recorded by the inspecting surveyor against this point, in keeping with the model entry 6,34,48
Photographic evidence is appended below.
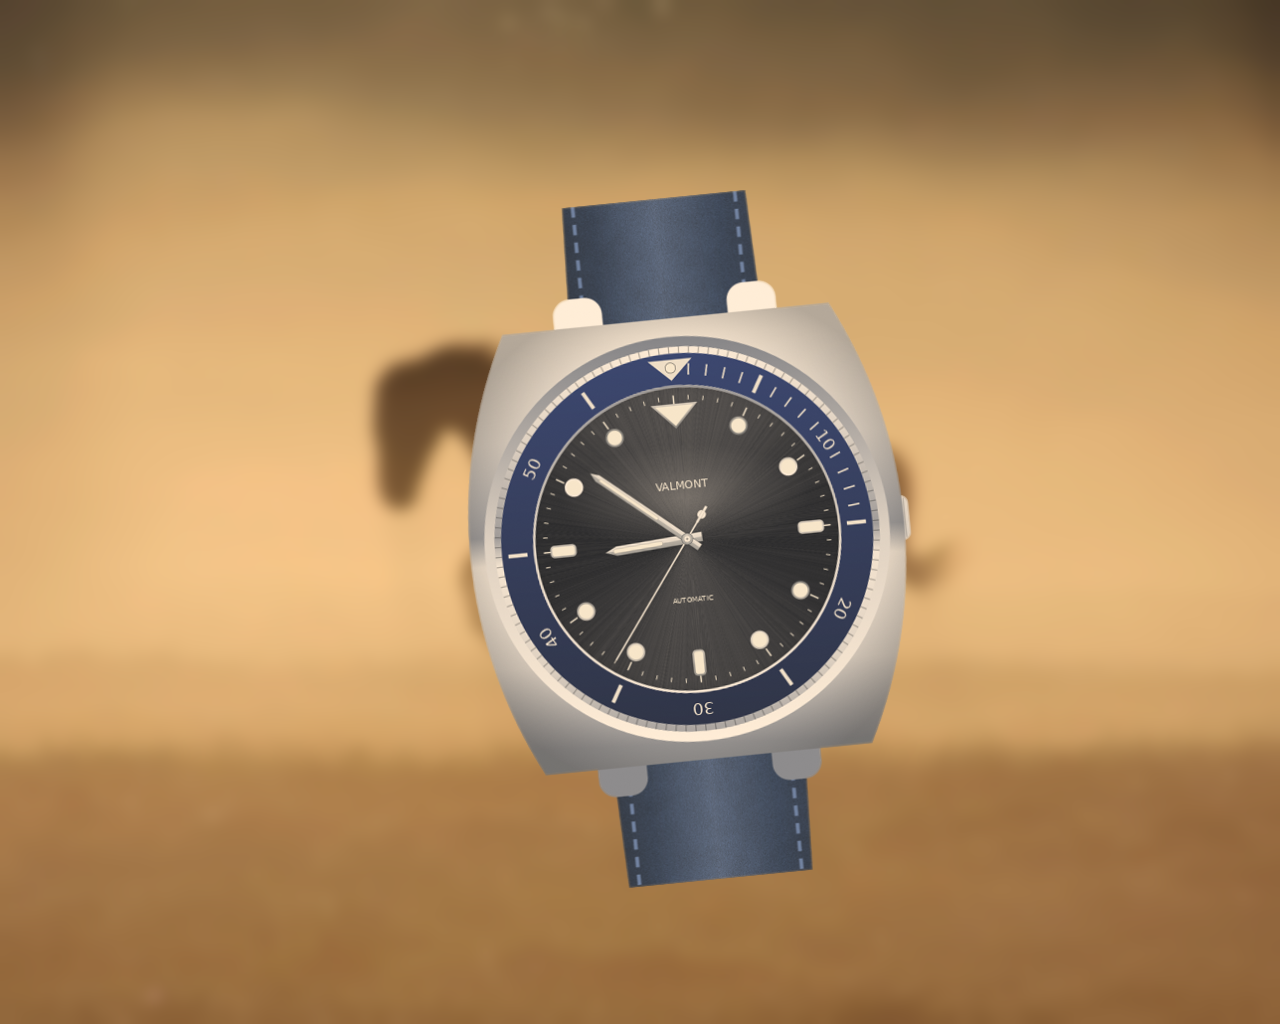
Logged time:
8,51,36
